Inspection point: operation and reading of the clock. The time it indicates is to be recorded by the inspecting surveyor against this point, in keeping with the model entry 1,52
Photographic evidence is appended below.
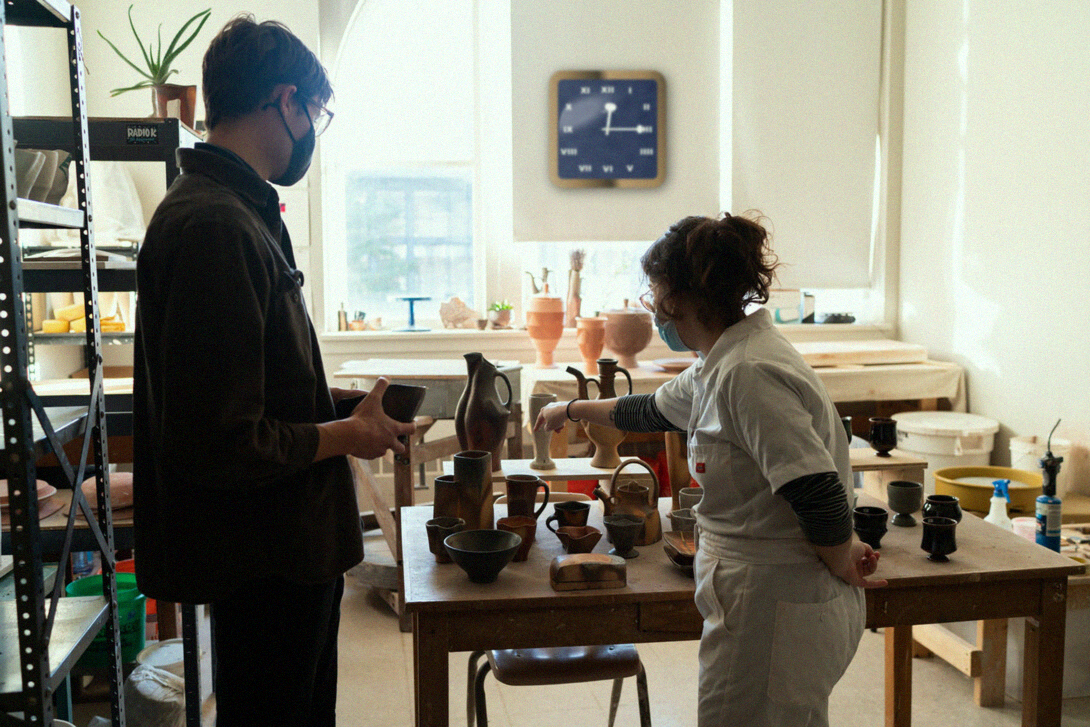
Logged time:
12,15
